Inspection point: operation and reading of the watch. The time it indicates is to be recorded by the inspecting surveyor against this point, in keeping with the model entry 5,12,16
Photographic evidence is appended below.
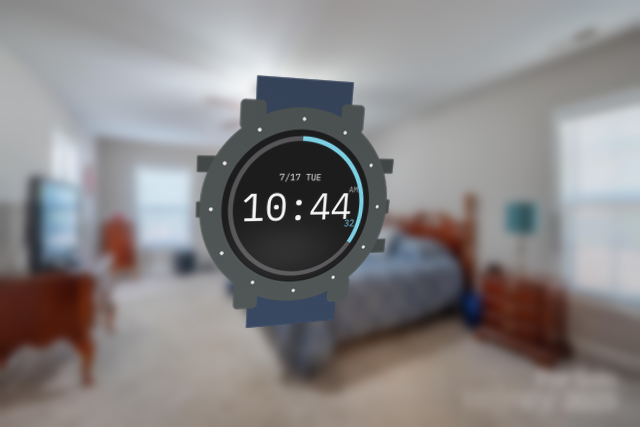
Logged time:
10,44,32
